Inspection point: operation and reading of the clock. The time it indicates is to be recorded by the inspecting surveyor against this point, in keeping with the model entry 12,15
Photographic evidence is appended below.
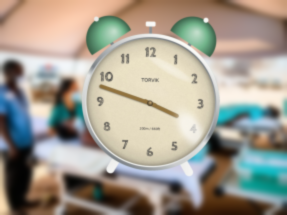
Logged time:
3,48
